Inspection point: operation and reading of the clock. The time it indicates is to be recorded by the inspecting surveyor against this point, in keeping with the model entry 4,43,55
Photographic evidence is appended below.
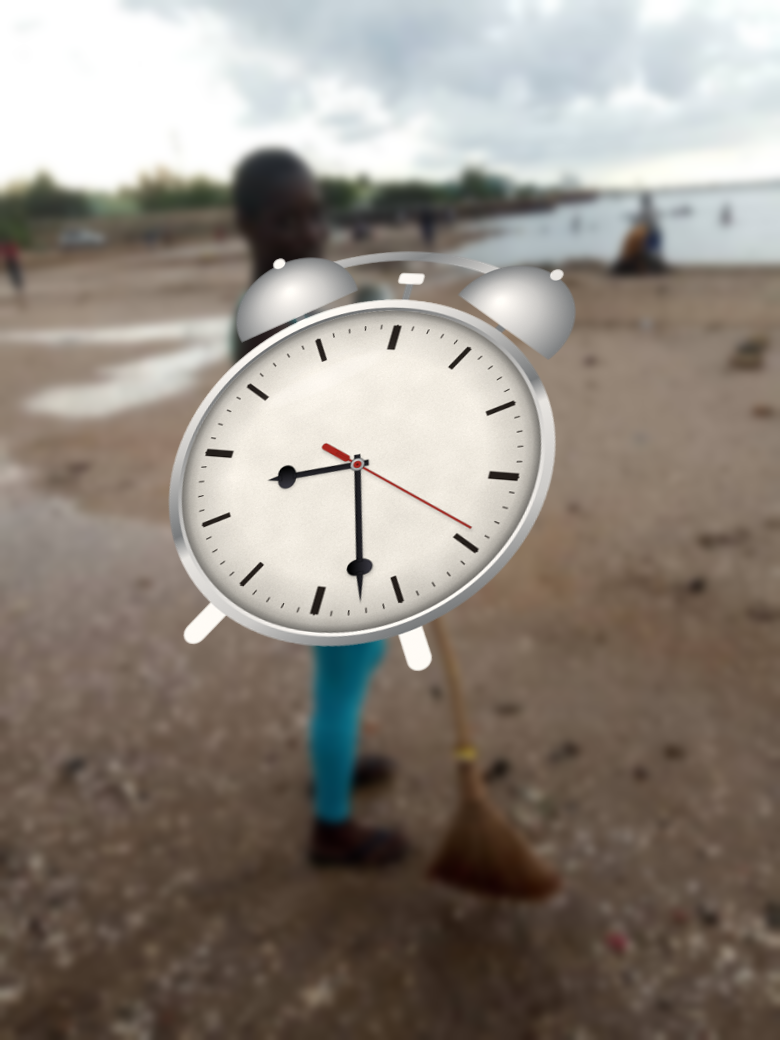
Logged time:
8,27,19
